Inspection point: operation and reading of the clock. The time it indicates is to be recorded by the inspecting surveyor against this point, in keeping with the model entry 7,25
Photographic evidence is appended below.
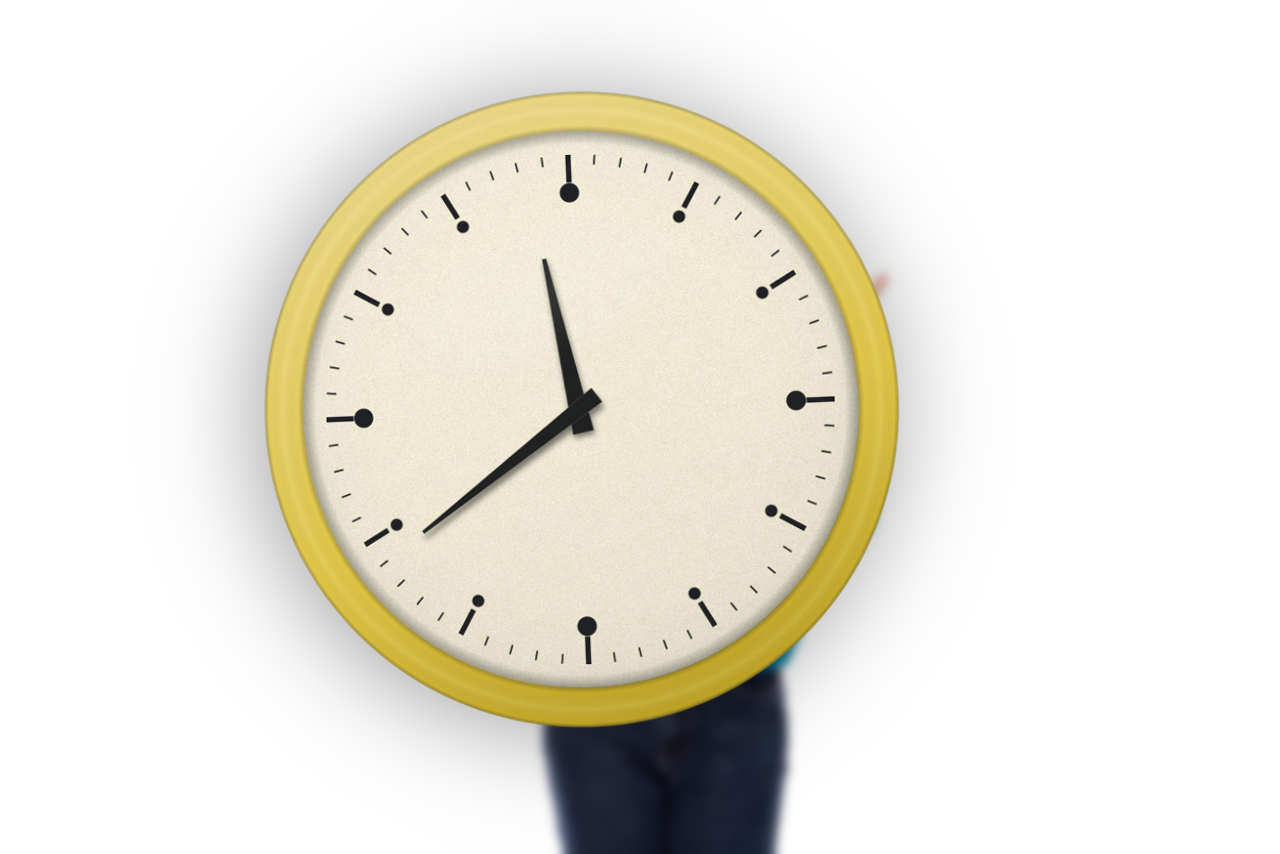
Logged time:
11,39
